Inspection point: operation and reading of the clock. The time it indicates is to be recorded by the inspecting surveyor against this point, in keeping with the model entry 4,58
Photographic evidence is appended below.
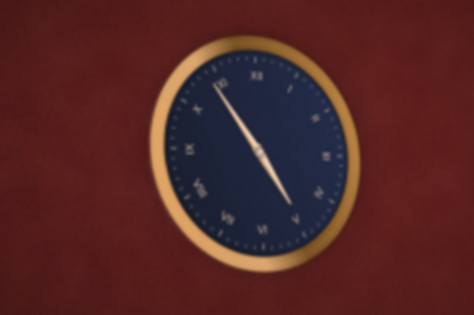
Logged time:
4,54
